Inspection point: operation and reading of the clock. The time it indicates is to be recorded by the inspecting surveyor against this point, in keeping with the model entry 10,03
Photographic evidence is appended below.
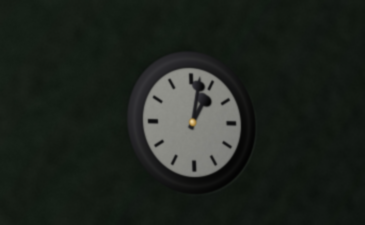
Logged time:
1,02
